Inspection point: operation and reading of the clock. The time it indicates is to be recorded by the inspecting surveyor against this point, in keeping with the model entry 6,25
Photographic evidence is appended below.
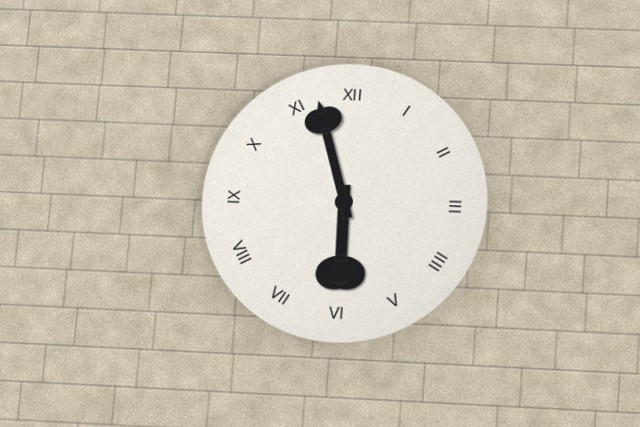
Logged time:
5,57
